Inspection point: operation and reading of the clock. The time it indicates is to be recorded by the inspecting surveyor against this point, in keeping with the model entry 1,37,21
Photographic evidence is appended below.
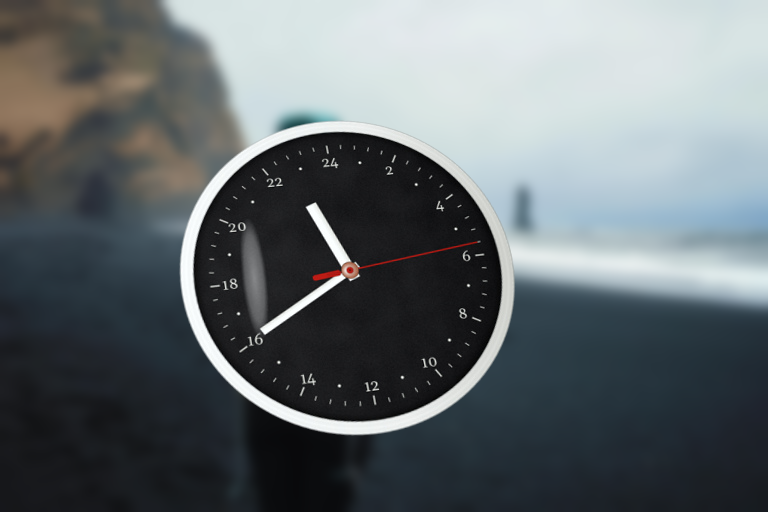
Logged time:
22,40,14
